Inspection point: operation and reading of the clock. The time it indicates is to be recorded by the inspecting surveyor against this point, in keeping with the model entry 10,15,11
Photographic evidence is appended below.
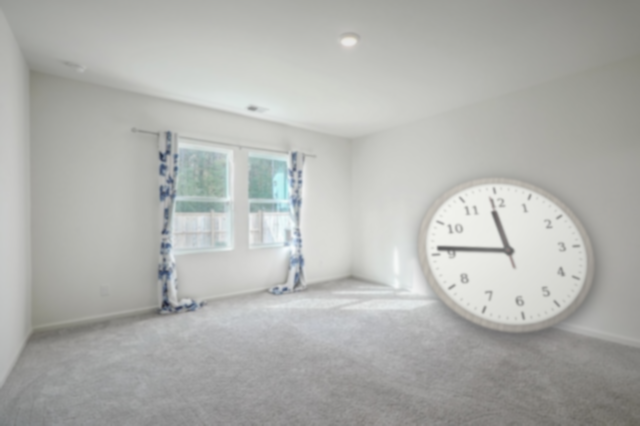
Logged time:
11,45,59
